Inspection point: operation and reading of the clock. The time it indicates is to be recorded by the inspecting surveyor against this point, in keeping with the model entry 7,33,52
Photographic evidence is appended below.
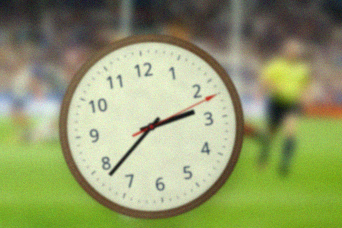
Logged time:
2,38,12
